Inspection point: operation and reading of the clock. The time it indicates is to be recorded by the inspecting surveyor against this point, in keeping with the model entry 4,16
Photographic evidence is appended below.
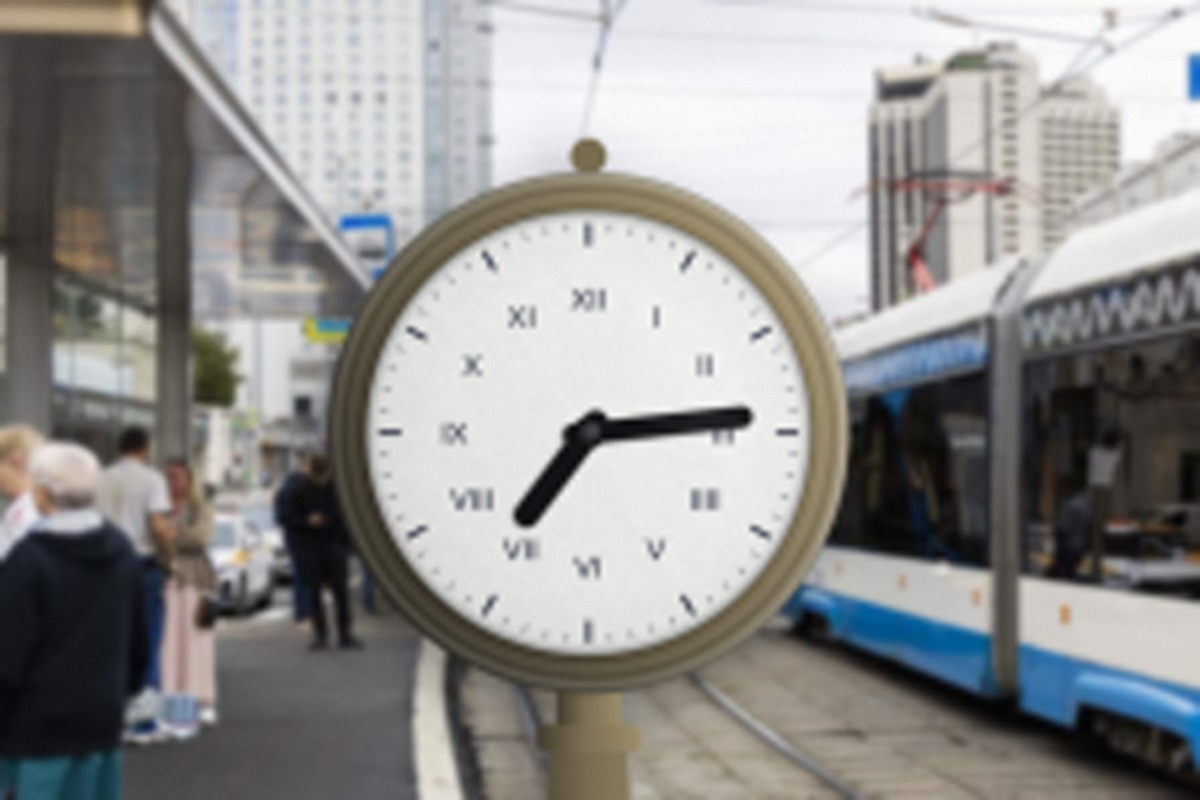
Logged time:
7,14
